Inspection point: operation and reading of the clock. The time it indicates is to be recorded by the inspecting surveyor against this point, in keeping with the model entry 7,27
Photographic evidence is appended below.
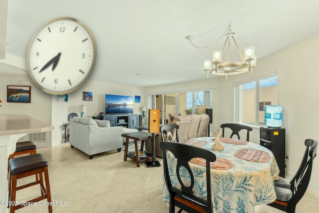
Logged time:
6,38
